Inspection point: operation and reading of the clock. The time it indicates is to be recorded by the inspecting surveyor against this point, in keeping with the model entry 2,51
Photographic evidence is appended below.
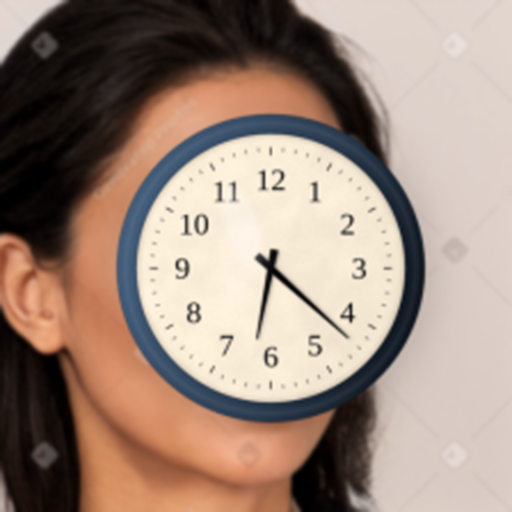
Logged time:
6,22
